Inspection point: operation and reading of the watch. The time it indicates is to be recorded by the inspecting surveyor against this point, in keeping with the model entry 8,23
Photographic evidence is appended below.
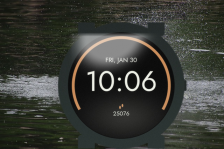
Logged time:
10,06
